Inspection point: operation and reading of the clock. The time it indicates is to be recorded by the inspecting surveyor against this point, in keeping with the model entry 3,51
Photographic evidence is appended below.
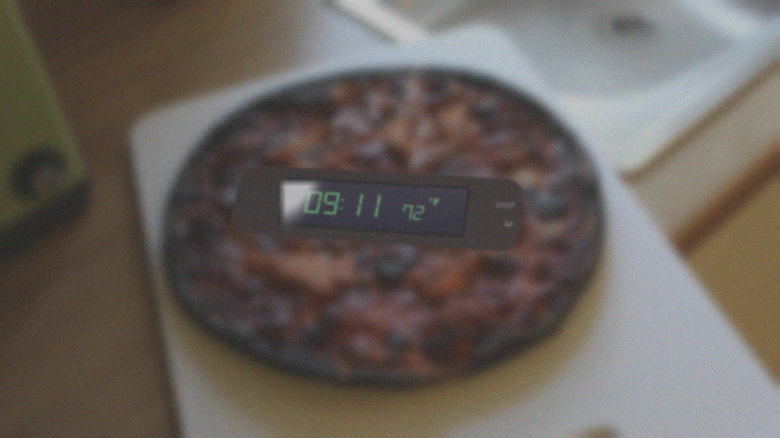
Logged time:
9,11
